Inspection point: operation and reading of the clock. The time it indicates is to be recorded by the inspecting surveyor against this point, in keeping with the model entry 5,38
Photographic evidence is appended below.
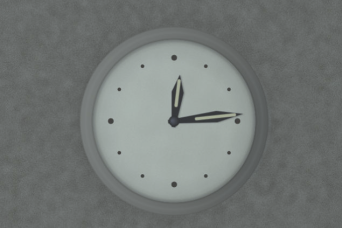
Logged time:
12,14
